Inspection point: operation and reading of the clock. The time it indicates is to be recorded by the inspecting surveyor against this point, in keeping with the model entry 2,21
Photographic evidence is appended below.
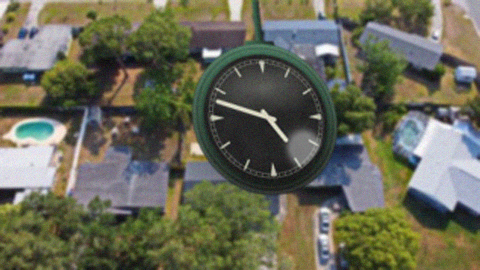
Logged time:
4,48
